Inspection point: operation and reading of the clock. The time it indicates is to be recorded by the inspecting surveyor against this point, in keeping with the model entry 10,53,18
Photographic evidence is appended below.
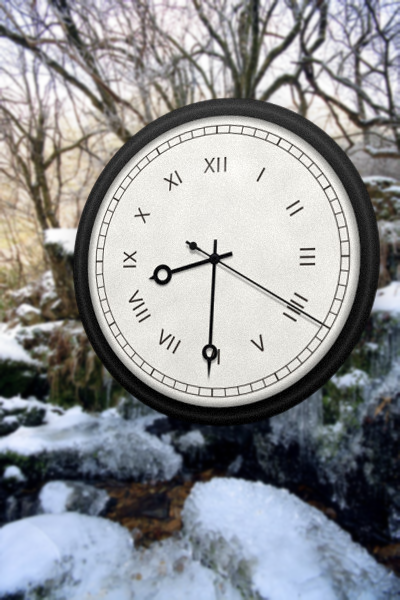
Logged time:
8,30,20
